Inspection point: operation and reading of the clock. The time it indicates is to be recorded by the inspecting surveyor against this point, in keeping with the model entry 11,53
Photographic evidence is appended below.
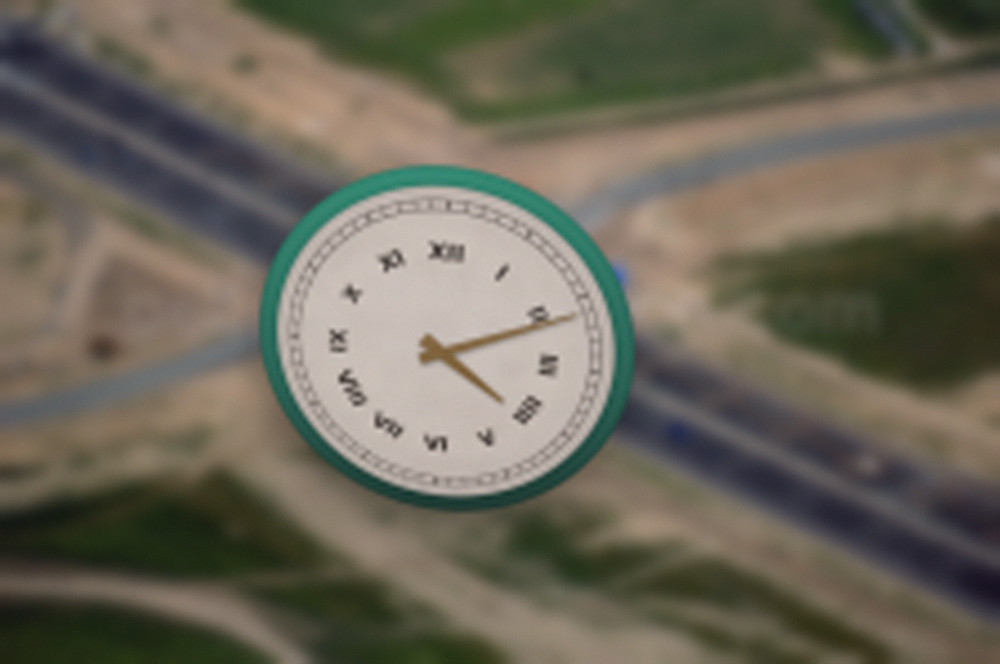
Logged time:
4,11
